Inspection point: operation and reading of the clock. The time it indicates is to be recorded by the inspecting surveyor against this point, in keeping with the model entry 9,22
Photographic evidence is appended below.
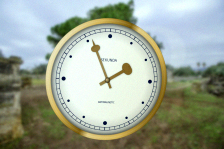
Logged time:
1,56
